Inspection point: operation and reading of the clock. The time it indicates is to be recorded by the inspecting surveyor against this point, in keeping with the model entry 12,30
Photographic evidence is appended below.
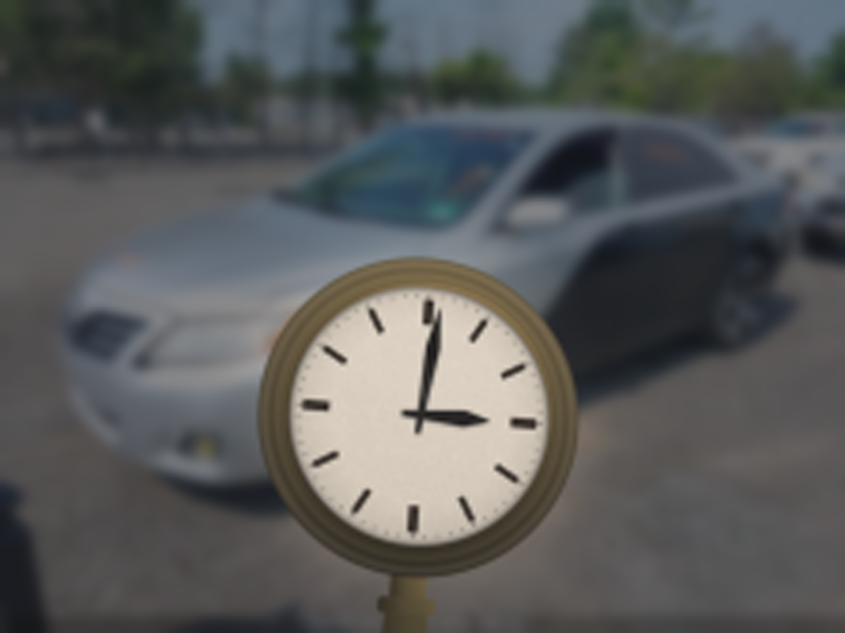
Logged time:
3,01
